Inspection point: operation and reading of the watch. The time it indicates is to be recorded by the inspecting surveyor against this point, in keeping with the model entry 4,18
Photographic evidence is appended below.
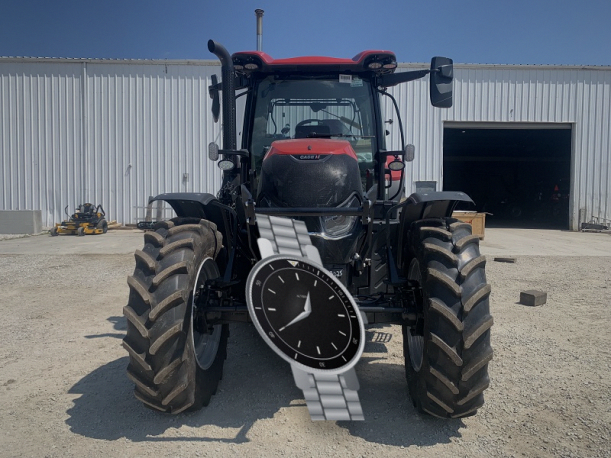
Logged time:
12,40
